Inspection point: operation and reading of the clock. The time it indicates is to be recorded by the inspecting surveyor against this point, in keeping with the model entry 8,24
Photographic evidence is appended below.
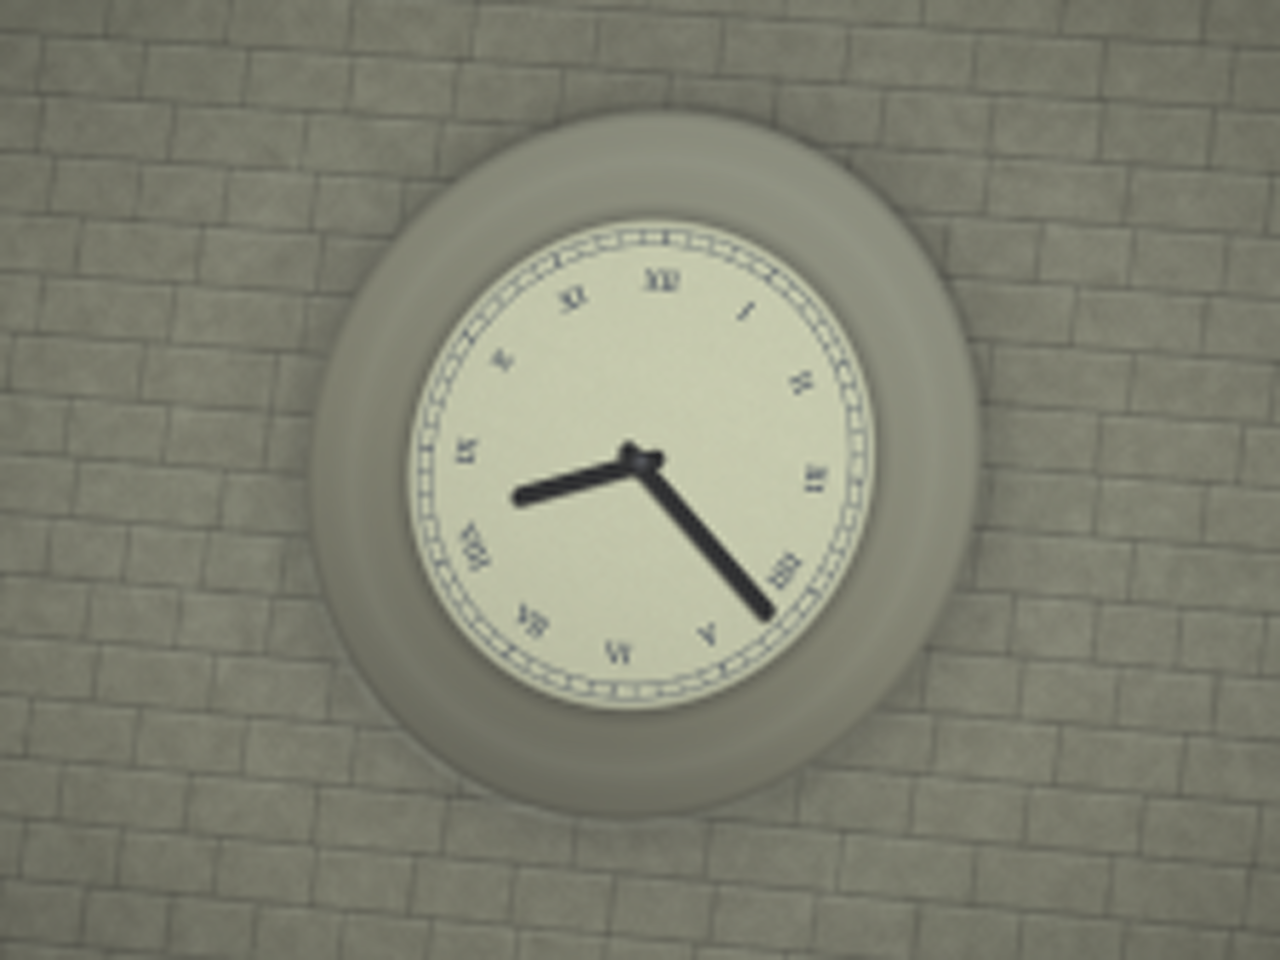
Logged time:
8,22
